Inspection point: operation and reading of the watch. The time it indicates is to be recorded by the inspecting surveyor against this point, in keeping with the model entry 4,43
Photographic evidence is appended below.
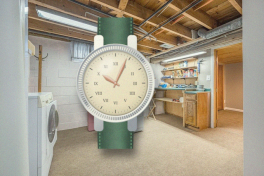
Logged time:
10,04
